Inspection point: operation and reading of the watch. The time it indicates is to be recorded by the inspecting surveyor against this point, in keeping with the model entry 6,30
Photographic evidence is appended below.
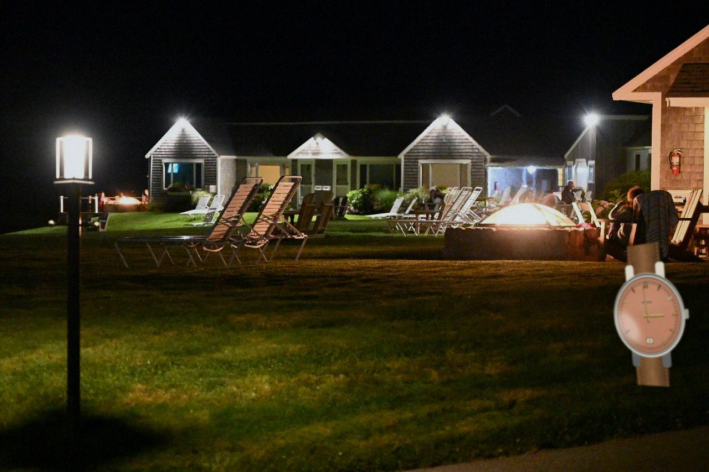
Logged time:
2,59
